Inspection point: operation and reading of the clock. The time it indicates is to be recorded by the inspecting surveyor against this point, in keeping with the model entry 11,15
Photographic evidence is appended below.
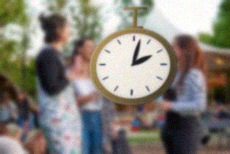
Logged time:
2,02
